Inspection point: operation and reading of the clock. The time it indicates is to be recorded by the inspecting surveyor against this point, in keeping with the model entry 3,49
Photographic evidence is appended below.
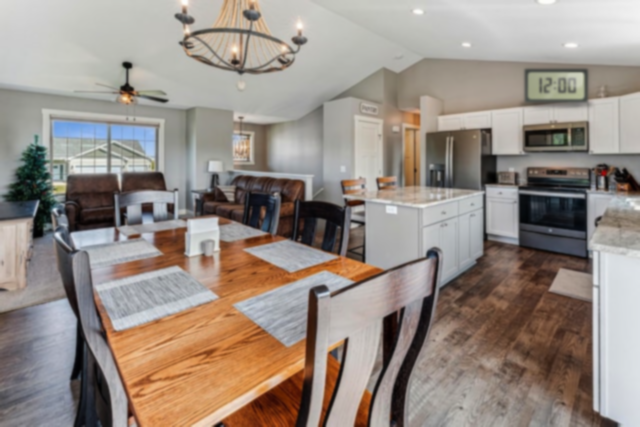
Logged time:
12,00
